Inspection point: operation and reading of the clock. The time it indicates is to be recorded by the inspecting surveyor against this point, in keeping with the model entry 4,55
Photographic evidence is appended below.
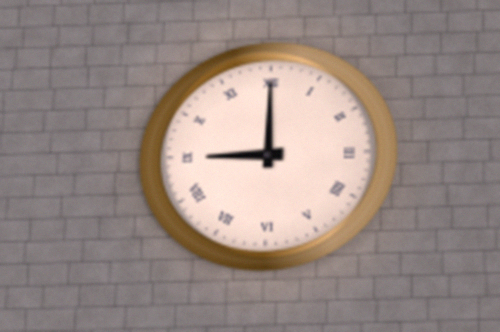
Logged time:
9,00
